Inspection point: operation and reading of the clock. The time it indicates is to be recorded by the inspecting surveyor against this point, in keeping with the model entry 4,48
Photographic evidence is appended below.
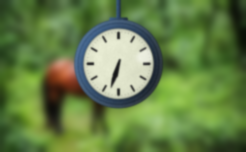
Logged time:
6,33
